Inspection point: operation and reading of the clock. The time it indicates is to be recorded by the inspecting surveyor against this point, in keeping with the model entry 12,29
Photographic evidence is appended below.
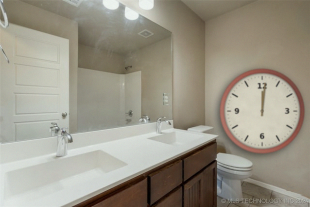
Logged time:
12,01
